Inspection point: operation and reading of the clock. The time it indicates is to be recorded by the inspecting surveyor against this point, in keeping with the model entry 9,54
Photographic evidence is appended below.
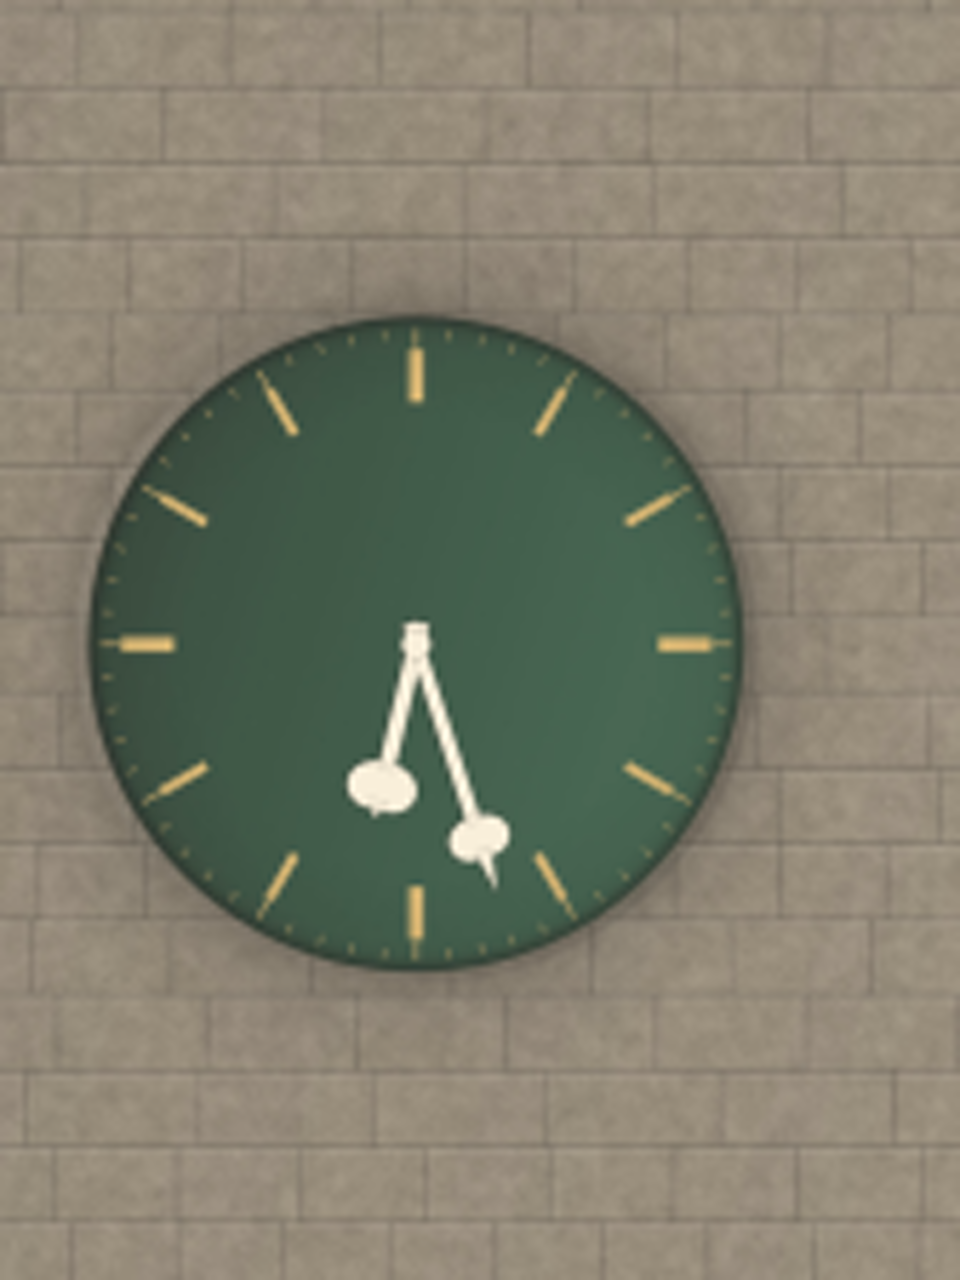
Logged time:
6,27
